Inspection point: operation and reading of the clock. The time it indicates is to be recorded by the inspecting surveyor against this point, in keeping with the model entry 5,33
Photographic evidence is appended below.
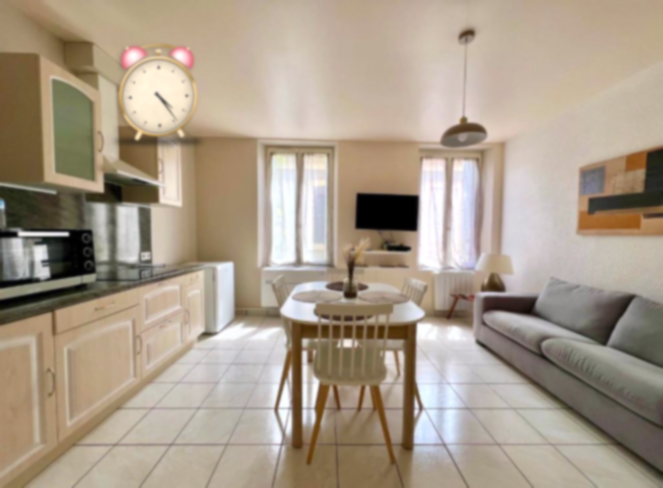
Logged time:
4,24
